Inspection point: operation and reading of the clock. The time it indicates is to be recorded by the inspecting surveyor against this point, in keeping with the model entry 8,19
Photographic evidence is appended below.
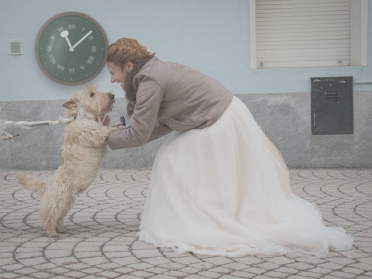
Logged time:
11,08
